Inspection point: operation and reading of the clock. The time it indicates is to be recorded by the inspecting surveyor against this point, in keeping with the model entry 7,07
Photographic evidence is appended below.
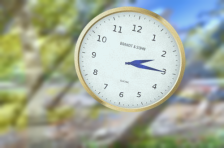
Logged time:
2,15
